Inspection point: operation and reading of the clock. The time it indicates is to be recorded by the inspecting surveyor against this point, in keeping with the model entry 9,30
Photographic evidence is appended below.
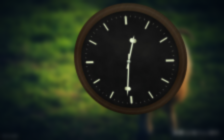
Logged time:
12,31
